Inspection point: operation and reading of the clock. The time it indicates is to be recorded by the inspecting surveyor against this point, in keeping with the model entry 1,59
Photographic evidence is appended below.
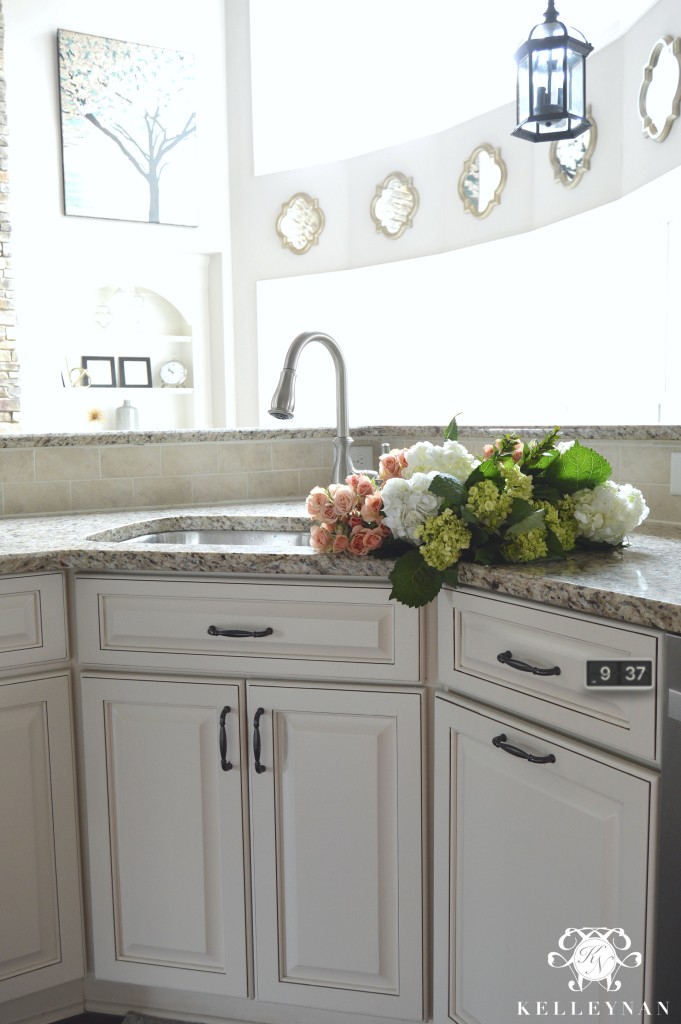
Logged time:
9,37
